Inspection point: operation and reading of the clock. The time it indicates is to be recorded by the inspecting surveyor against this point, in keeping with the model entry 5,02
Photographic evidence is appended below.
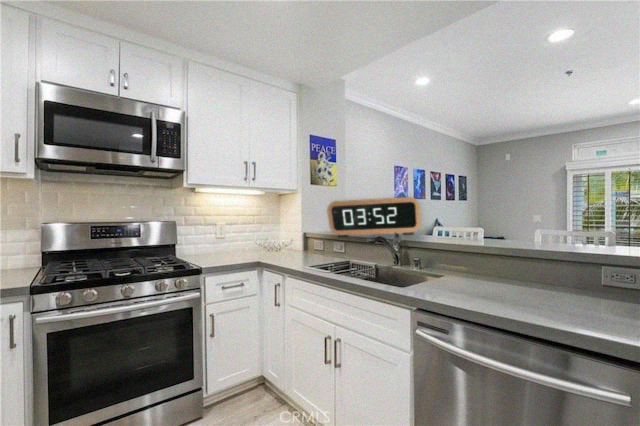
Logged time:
3,52
